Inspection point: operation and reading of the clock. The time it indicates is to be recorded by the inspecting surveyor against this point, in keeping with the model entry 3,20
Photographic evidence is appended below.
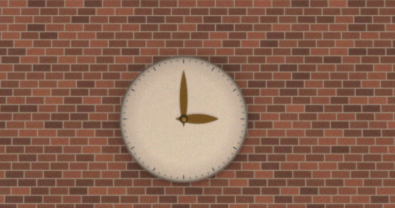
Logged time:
3,00
